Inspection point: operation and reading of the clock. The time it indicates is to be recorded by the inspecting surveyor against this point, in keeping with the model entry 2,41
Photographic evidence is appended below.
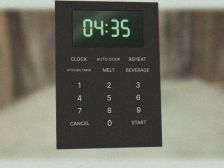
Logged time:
4,35
